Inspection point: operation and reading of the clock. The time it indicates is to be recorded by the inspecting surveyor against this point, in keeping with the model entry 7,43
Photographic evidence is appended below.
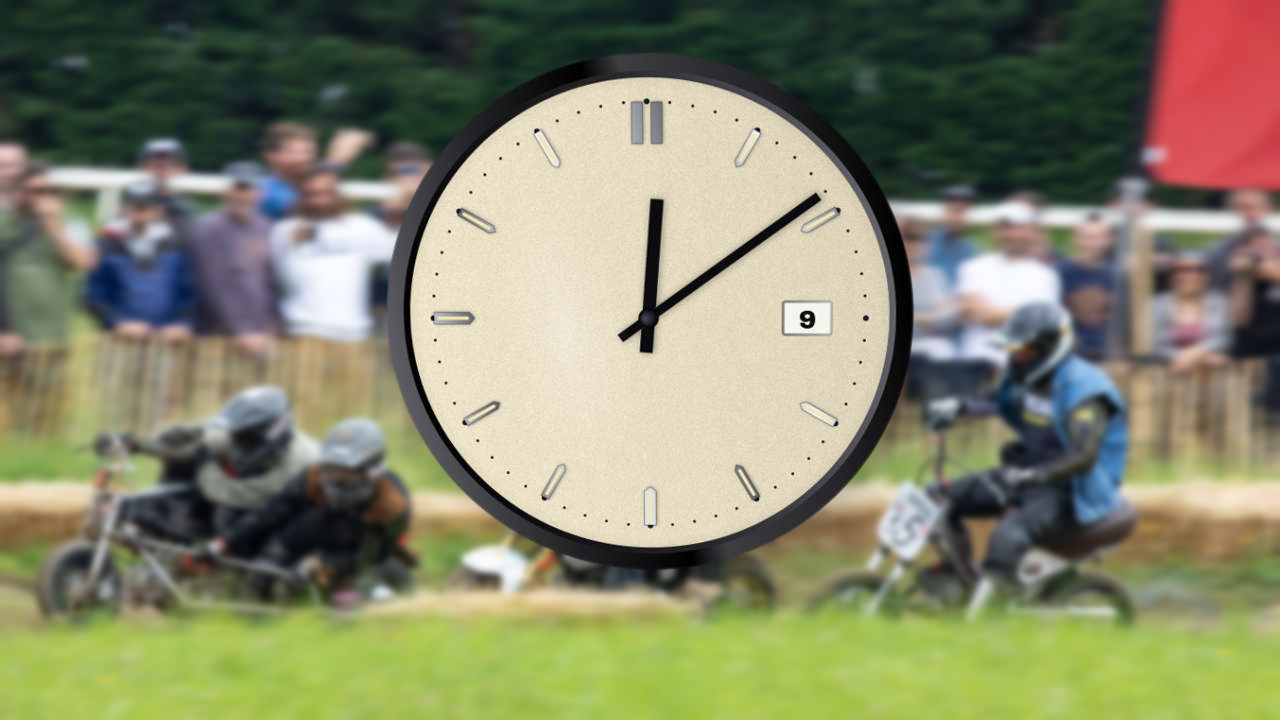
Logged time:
12,09
